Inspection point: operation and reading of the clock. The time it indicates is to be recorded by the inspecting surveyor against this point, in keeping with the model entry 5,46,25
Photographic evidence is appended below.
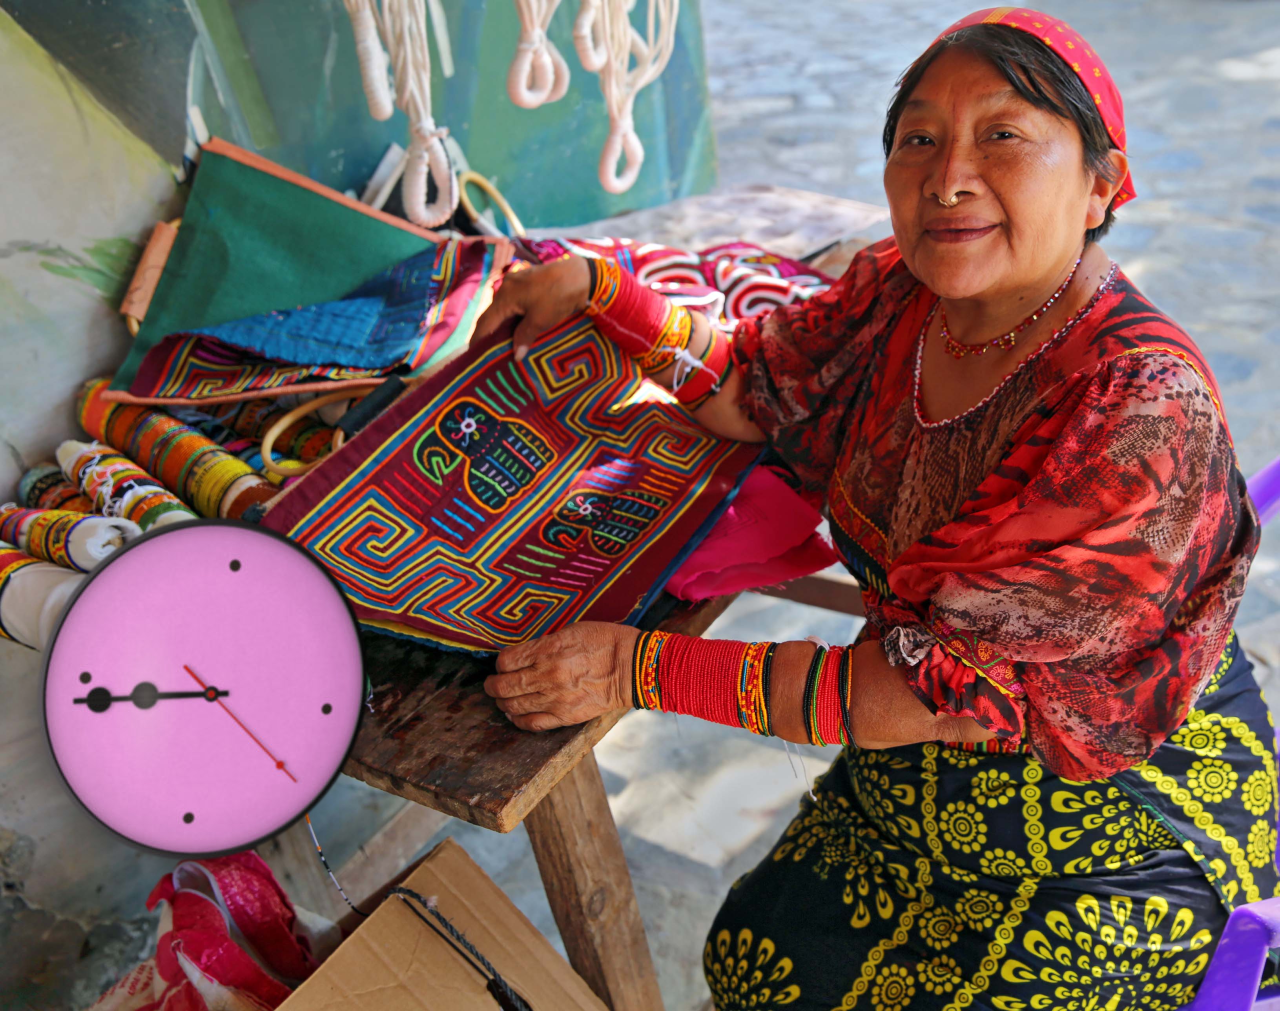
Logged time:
8,43,21
